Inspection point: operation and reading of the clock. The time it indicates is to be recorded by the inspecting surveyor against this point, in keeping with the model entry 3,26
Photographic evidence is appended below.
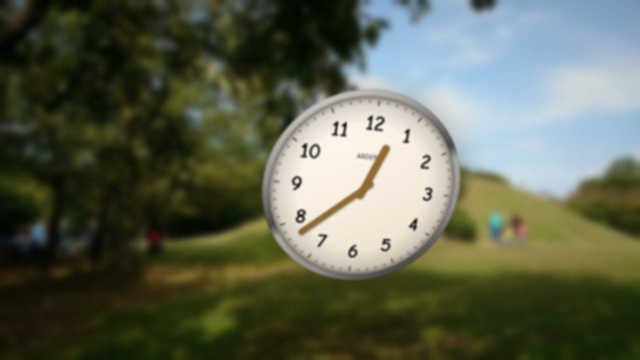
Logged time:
12,38
